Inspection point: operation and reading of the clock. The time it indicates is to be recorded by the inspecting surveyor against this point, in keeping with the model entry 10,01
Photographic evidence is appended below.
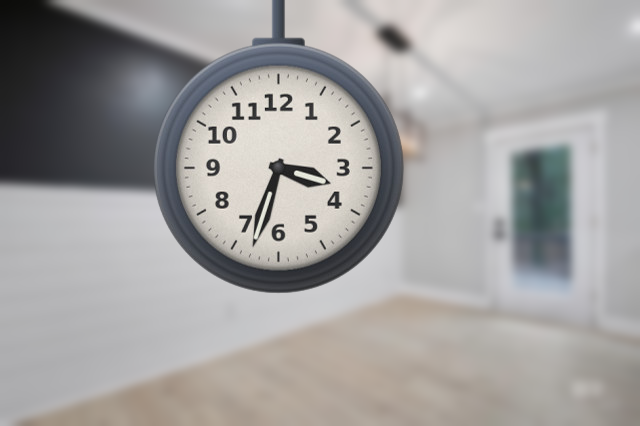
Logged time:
3,33
